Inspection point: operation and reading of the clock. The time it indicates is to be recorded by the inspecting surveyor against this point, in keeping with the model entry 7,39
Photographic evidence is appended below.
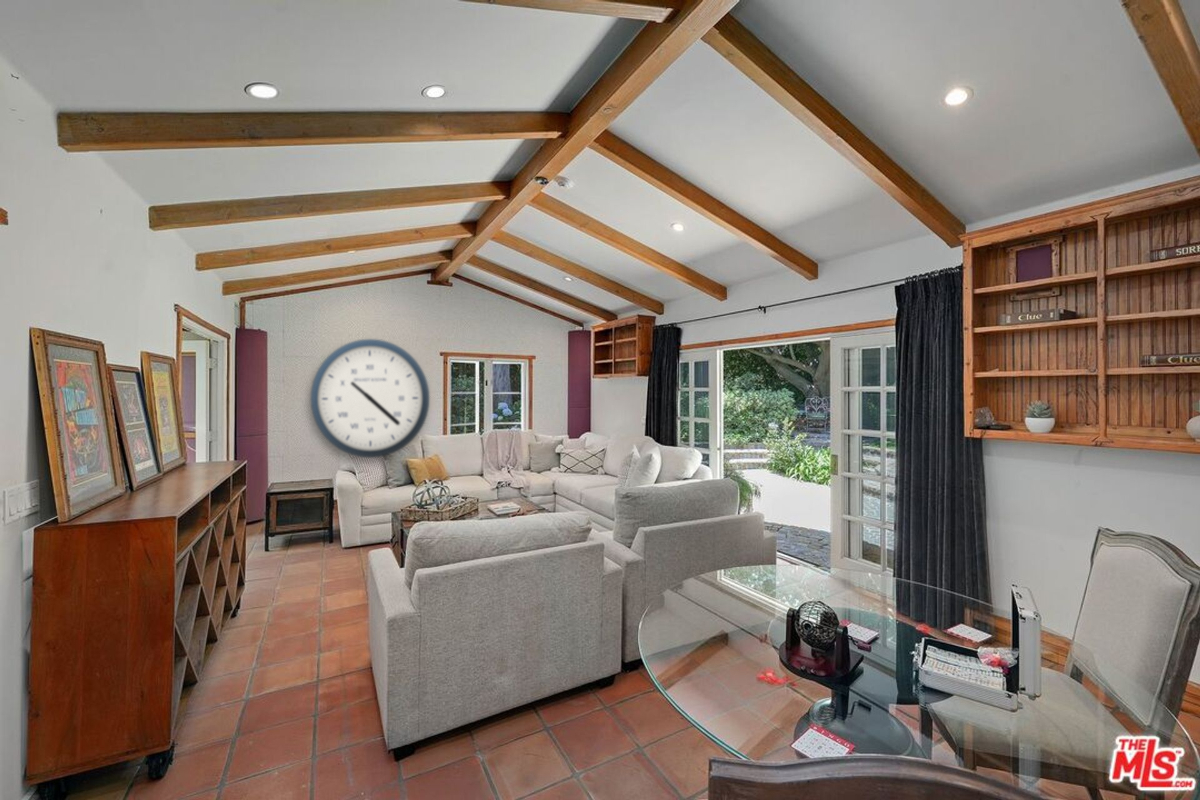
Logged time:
10,22
